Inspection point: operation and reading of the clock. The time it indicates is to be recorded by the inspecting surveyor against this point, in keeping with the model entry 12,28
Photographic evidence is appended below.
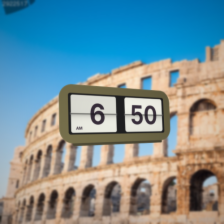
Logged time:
6,50
